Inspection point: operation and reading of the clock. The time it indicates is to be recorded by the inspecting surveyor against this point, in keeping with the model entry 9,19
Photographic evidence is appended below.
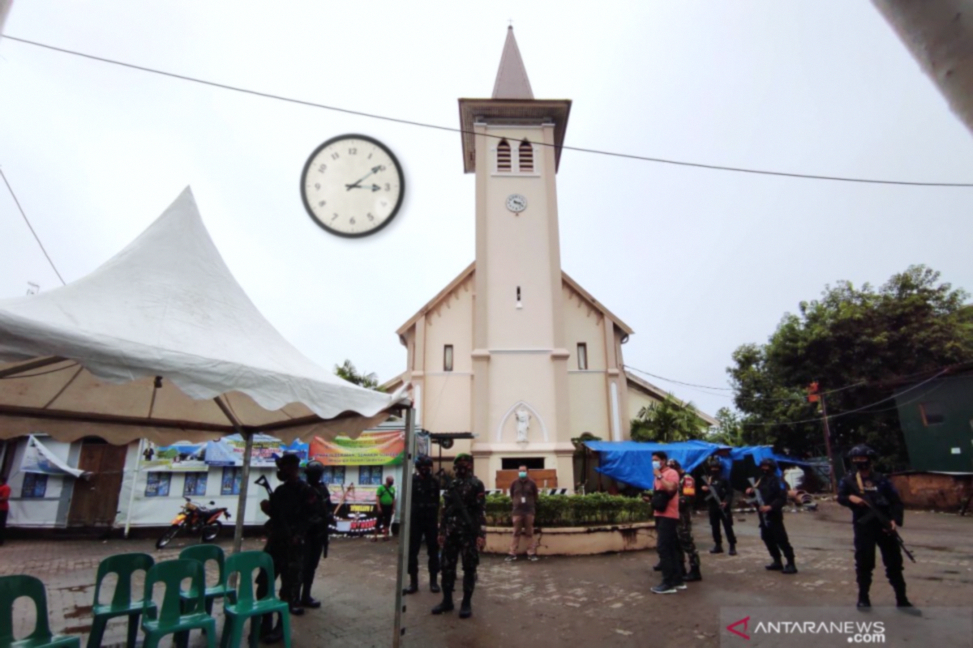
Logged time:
3,09
